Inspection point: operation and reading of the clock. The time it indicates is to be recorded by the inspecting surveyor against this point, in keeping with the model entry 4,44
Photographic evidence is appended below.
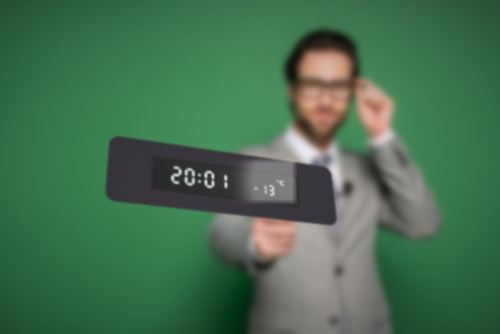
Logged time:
20,01
